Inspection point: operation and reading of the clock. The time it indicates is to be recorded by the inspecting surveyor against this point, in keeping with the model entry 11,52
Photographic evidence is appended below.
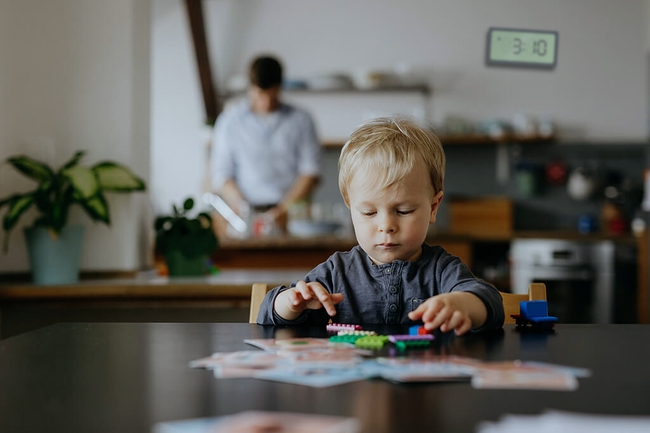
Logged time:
3,10
